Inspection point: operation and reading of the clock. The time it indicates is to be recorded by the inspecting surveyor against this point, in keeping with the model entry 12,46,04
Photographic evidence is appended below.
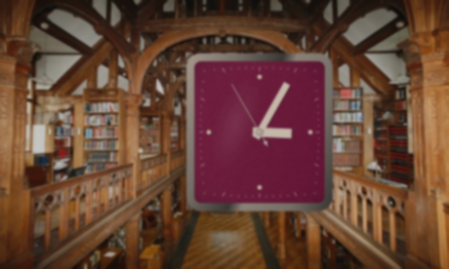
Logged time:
3,04,55
